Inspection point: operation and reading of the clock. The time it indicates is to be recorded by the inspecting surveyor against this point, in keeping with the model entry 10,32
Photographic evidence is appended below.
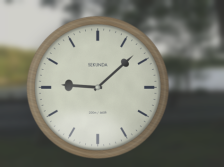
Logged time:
9,08
